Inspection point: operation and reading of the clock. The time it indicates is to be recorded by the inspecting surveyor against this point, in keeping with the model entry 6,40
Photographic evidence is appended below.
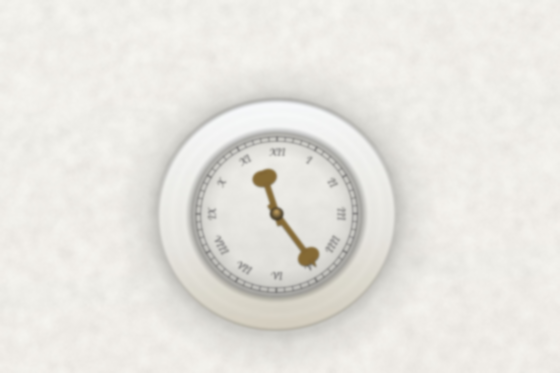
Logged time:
11,24
